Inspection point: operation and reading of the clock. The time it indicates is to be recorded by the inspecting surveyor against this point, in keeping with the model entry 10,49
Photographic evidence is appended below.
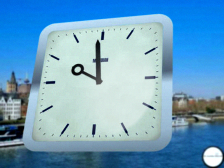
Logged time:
9,59
